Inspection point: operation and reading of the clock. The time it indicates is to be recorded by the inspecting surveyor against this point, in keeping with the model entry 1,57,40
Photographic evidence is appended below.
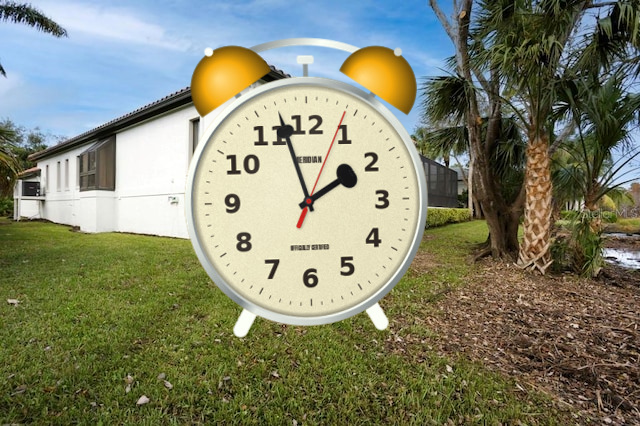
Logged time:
1,57,04
